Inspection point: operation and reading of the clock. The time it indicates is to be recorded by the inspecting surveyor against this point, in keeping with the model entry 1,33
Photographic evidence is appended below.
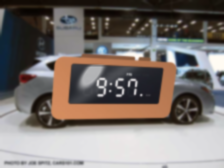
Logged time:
9,57
